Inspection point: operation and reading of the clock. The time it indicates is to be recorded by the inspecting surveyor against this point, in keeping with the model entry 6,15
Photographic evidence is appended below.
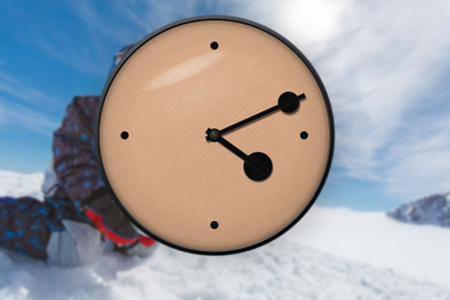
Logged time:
4,11
